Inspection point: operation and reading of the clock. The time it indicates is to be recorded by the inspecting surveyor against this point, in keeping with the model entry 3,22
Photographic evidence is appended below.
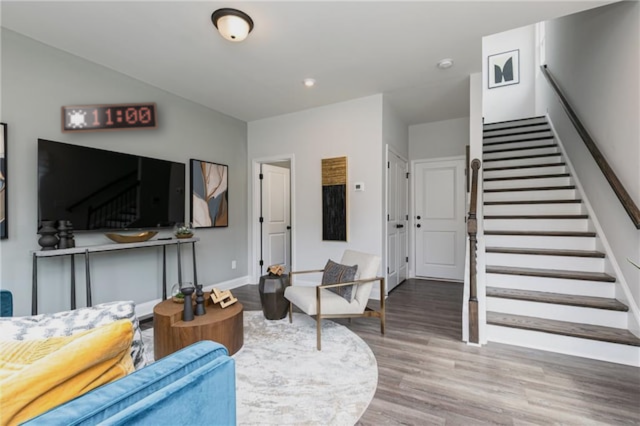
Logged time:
11,00
